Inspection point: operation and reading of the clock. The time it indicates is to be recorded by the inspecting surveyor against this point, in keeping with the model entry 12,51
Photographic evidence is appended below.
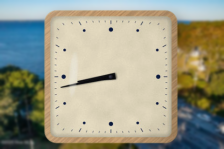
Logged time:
8,43
